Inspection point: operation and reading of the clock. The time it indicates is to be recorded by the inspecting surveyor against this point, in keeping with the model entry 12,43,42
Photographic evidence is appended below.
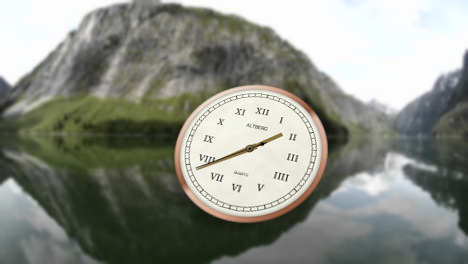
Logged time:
1,38,39
